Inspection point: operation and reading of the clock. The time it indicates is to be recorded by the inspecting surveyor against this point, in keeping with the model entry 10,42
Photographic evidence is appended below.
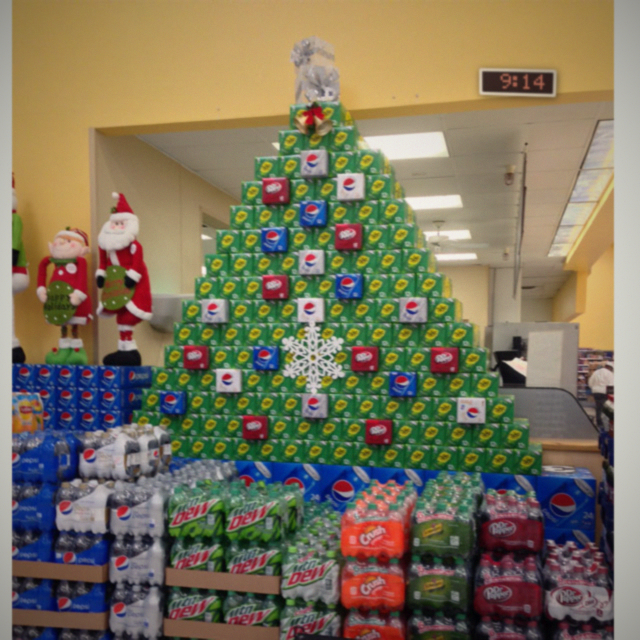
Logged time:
9,14
